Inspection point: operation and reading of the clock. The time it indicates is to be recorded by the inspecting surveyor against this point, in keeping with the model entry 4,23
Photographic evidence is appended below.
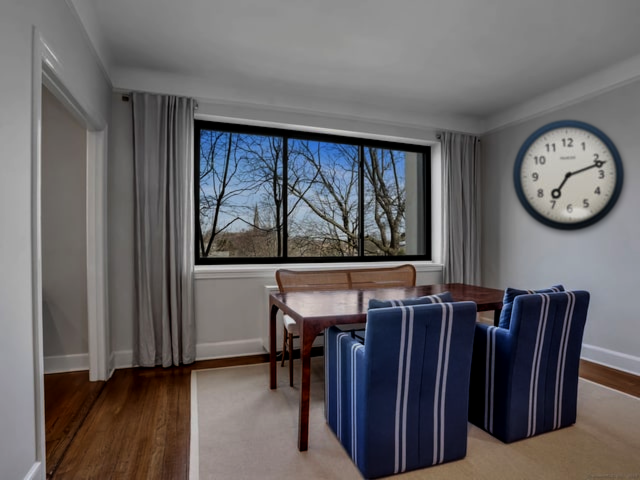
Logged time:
7,12
